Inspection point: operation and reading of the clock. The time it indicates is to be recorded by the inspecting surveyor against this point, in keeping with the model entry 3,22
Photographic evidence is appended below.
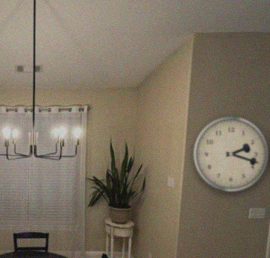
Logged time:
2,18
